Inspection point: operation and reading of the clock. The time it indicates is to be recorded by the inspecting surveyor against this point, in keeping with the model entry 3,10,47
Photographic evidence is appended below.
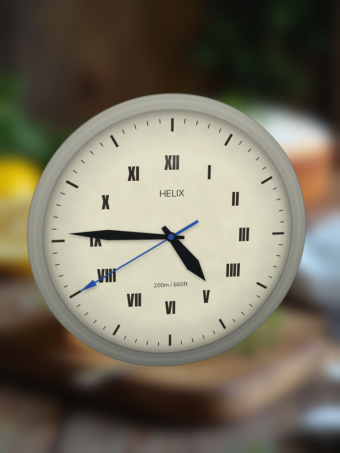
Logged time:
4,45,40
